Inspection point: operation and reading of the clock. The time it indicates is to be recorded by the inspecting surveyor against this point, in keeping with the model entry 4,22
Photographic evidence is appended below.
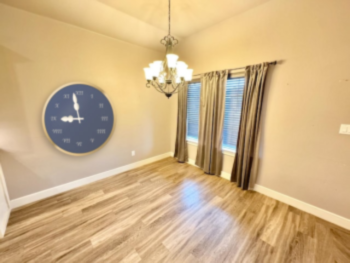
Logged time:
8,58
